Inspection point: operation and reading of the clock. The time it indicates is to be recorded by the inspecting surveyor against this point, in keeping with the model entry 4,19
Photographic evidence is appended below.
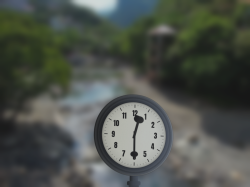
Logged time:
12,30
